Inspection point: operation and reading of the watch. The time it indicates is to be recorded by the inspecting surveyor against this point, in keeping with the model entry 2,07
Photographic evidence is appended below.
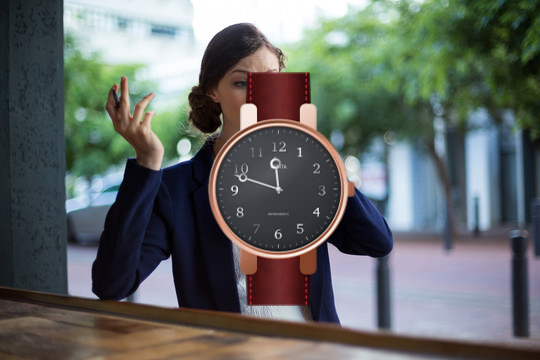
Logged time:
11,48
